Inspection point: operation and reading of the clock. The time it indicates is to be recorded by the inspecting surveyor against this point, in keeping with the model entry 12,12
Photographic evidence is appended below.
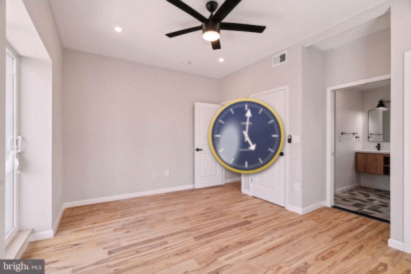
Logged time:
5,01
